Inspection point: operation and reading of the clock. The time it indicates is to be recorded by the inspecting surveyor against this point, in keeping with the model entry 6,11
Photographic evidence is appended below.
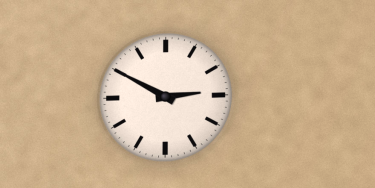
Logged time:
2,50
